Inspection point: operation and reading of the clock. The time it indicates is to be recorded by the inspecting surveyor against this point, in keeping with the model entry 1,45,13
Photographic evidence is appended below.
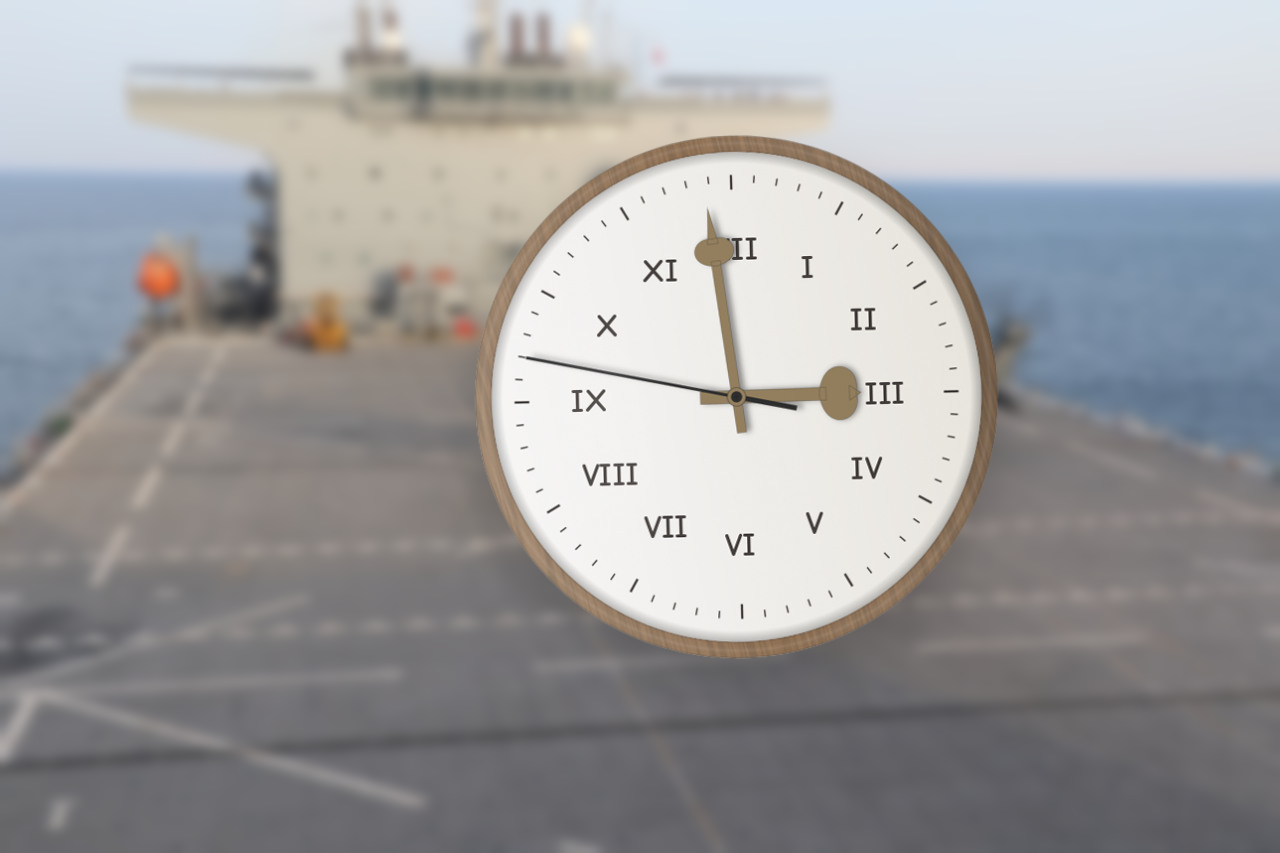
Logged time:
2,58,47
